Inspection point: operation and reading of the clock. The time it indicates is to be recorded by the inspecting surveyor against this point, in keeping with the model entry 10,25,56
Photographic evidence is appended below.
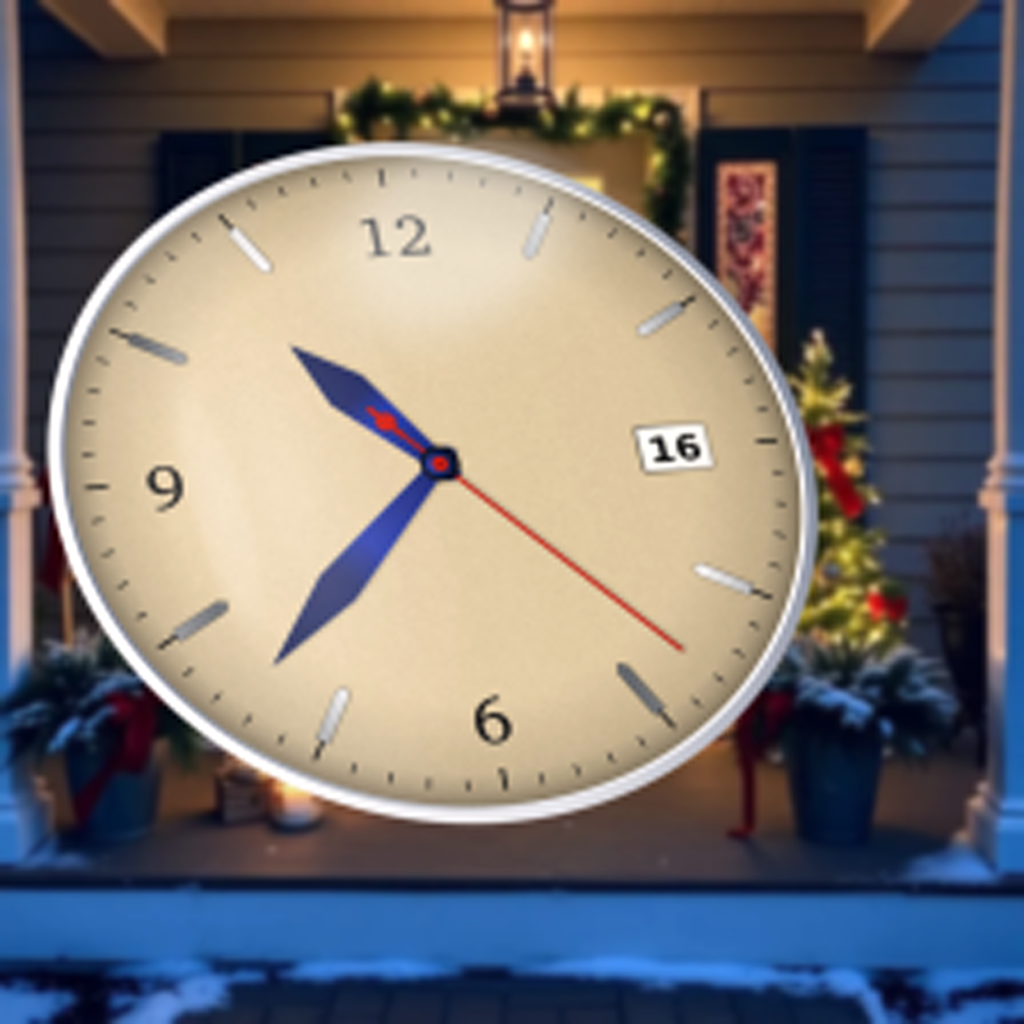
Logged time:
10,37,23
